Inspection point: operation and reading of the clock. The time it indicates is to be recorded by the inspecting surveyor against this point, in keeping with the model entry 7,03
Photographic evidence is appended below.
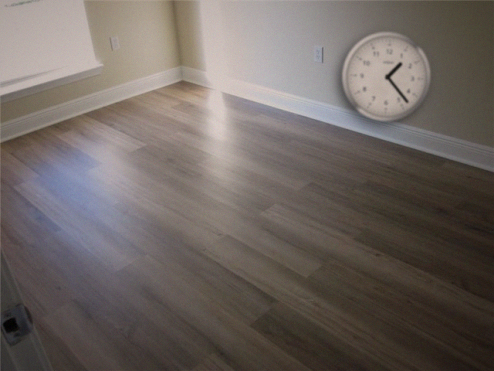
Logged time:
1,23
